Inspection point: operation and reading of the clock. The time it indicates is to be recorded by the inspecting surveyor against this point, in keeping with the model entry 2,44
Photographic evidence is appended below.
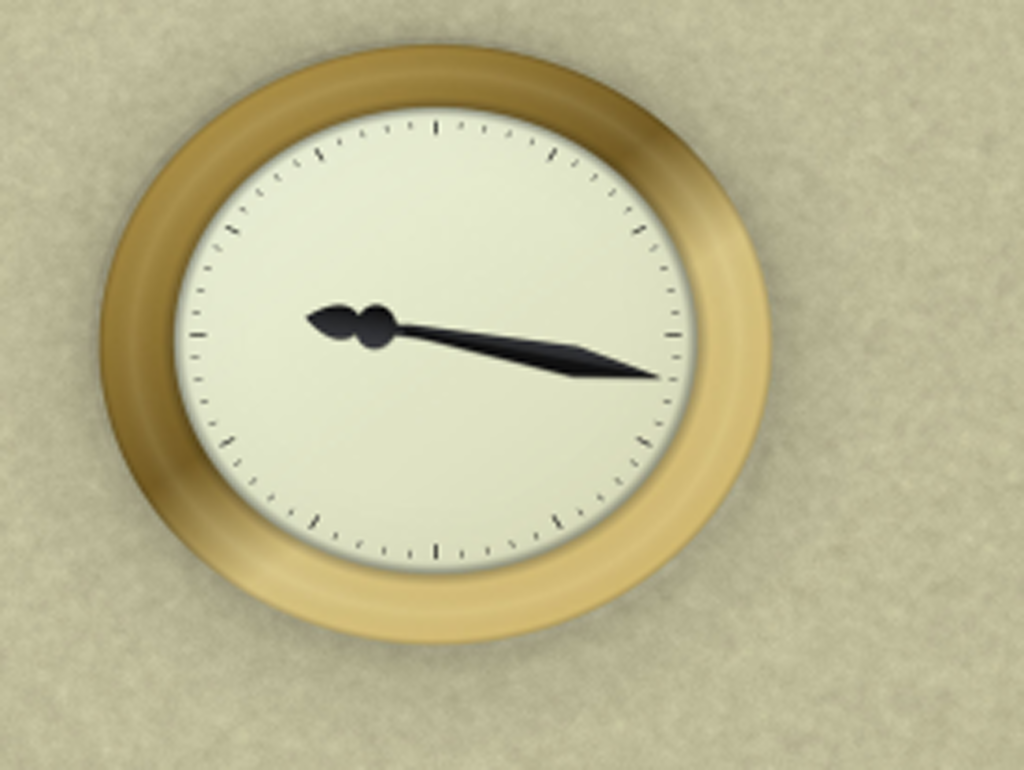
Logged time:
9,17
